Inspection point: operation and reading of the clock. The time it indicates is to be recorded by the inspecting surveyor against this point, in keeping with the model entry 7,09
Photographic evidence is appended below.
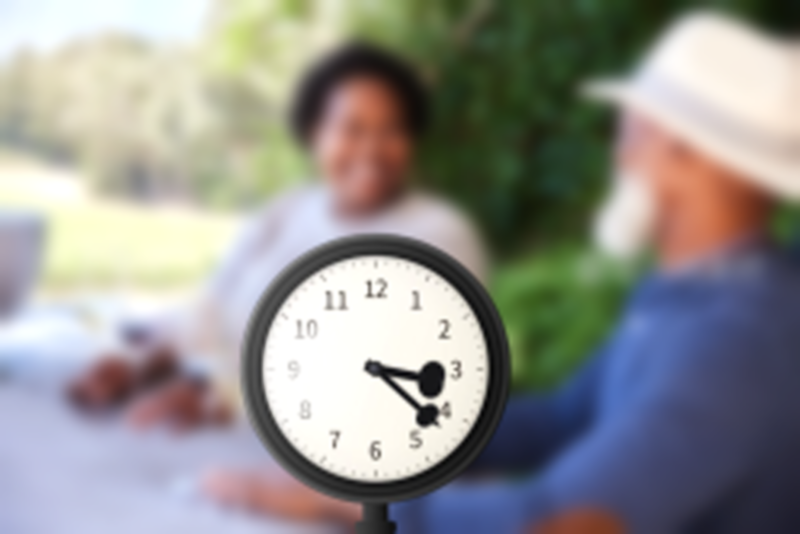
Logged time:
3,22
